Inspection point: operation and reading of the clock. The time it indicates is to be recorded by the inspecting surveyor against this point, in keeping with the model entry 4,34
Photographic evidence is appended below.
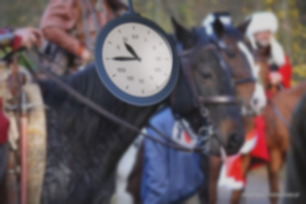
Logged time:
10,45
